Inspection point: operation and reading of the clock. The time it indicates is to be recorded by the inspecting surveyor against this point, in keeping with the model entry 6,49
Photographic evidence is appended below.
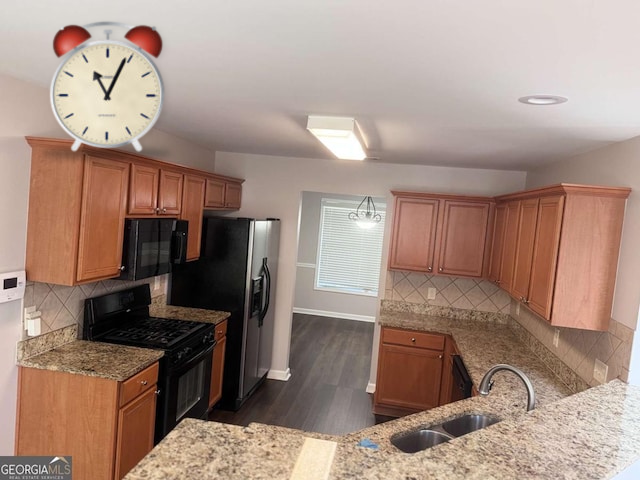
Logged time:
11,04
